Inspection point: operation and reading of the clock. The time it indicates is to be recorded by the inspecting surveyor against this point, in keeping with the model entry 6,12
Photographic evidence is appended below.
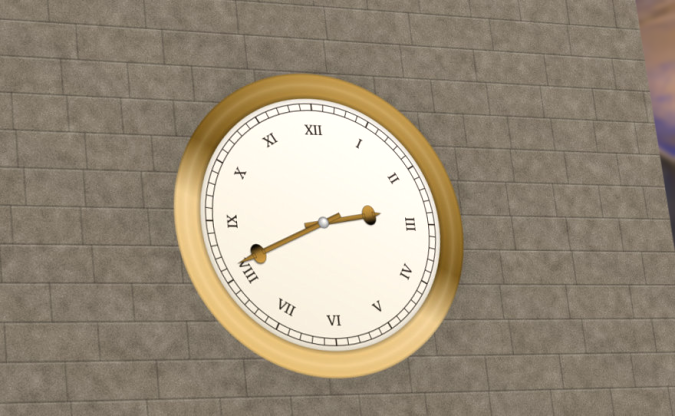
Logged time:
2,41
